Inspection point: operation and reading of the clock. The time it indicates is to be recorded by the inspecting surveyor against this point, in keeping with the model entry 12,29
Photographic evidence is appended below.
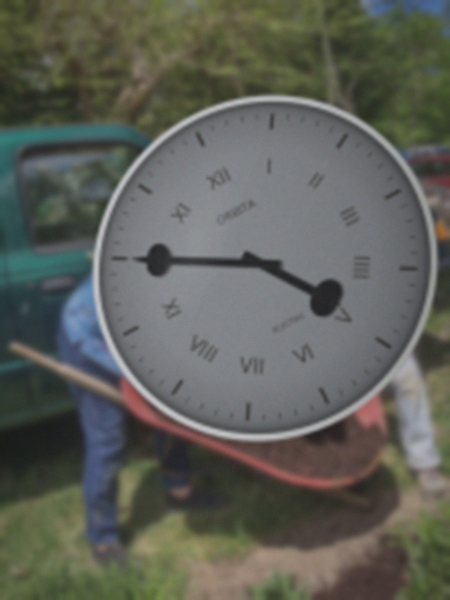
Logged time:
4,50
